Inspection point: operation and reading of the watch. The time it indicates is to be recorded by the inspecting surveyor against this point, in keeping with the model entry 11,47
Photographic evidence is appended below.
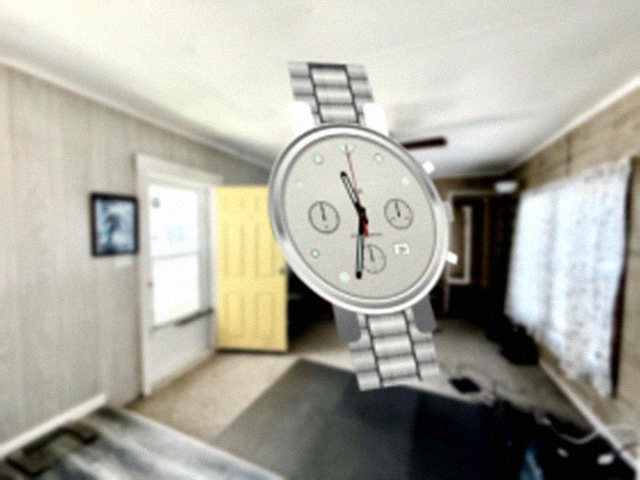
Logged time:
11,33
